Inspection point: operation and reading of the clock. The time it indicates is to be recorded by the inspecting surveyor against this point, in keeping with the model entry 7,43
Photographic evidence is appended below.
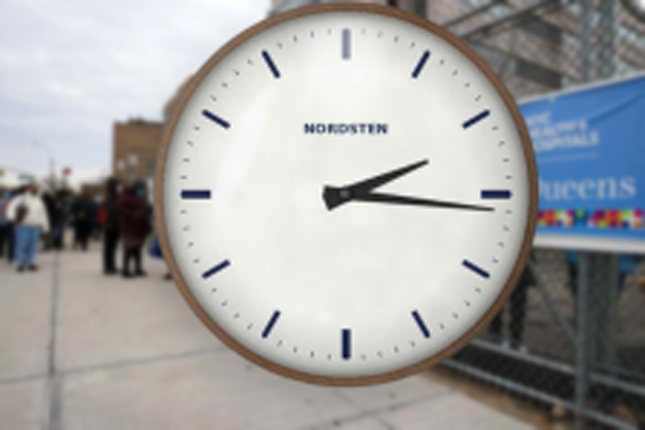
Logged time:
2,16
